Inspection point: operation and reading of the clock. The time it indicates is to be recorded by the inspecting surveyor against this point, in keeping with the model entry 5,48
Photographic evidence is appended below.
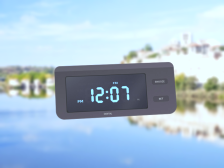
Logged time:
12,07
